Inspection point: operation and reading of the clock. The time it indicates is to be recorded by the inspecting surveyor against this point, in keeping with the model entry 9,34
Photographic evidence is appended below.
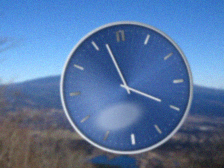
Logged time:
3,57
